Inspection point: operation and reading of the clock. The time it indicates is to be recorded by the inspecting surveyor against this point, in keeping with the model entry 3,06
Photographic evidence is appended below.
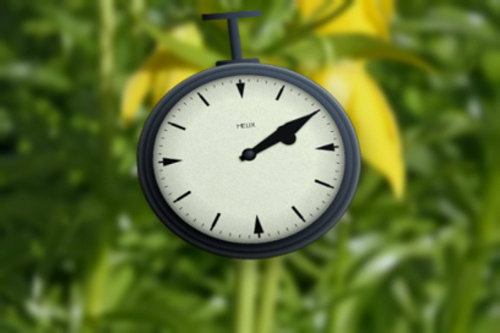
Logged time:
2,10
